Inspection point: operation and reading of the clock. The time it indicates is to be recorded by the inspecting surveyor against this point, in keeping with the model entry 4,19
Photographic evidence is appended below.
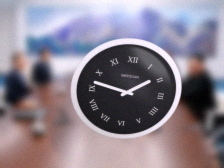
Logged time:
1,47
